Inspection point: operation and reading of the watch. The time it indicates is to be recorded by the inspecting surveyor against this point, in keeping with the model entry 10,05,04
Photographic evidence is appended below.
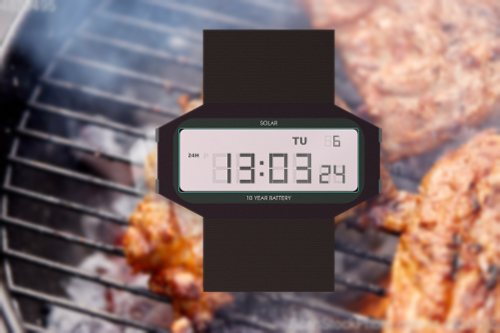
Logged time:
13,03,24
